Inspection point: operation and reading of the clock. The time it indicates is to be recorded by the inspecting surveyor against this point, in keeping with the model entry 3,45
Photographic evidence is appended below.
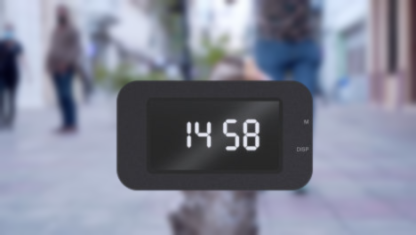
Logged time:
14,58
